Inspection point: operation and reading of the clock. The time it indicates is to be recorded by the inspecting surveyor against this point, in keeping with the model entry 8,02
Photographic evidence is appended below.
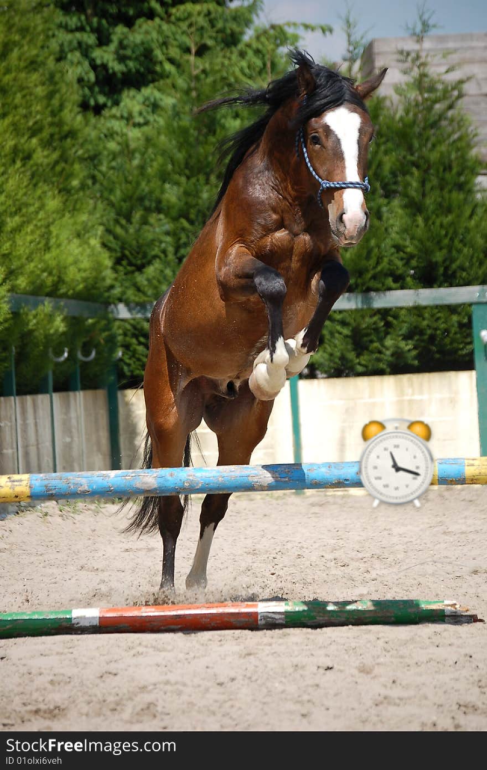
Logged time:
11,18
